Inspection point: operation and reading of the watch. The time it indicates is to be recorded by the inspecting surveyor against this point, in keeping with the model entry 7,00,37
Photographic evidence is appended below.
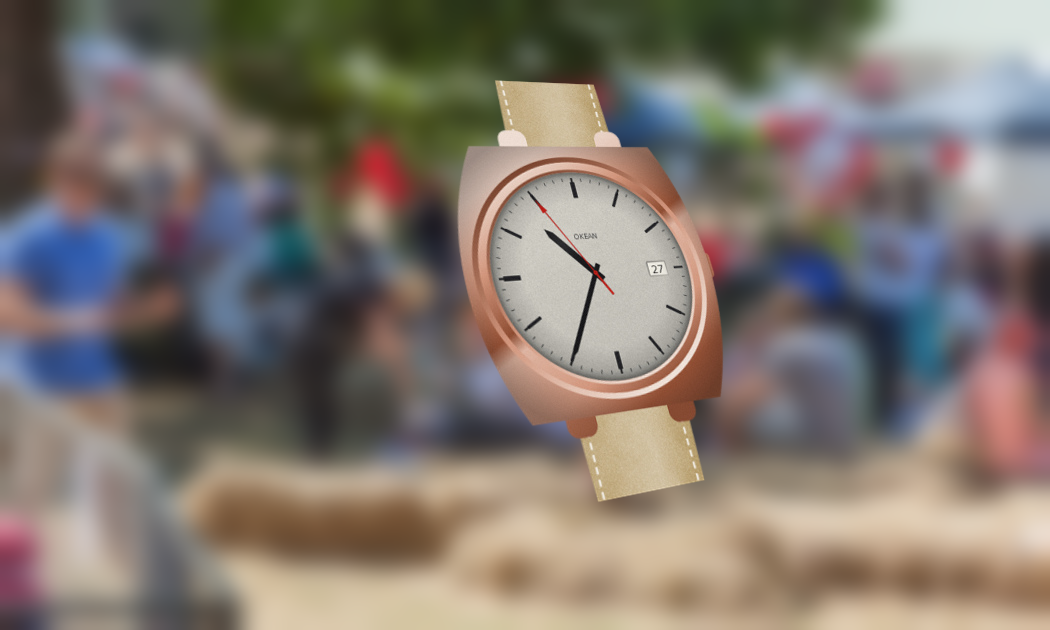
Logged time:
10,34,55
